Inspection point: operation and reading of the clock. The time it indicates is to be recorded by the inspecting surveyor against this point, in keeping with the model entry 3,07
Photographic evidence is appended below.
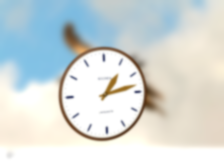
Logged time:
1,13
